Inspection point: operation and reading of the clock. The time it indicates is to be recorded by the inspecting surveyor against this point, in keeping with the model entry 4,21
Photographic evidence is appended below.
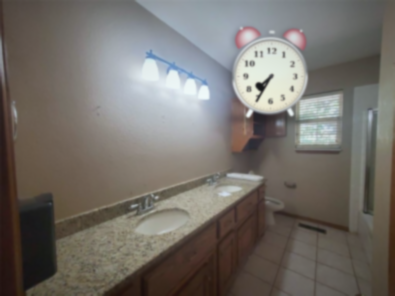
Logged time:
7,35
